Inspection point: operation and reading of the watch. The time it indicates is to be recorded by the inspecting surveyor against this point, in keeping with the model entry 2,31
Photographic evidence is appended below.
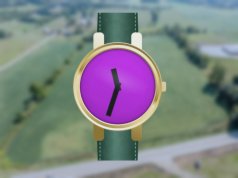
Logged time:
11,33
